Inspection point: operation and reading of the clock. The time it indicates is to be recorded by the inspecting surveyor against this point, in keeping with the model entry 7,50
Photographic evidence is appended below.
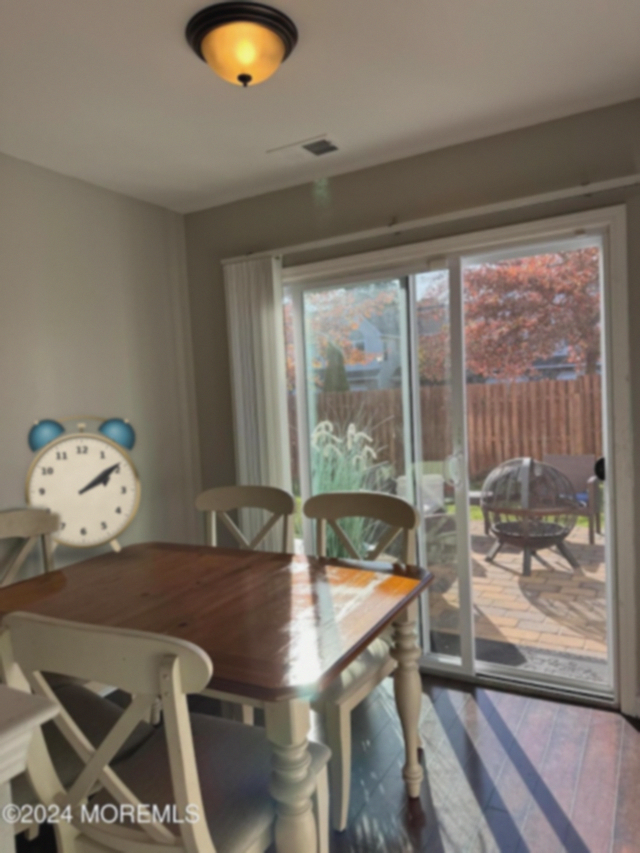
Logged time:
2,09
